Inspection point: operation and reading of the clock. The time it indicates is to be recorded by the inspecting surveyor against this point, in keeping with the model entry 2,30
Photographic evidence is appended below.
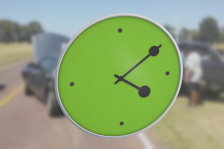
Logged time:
4,09
